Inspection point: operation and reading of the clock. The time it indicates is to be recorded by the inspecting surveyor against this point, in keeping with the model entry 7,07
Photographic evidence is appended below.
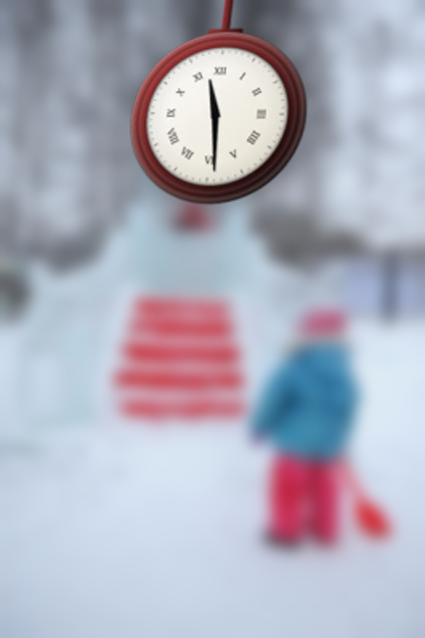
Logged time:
11,29
